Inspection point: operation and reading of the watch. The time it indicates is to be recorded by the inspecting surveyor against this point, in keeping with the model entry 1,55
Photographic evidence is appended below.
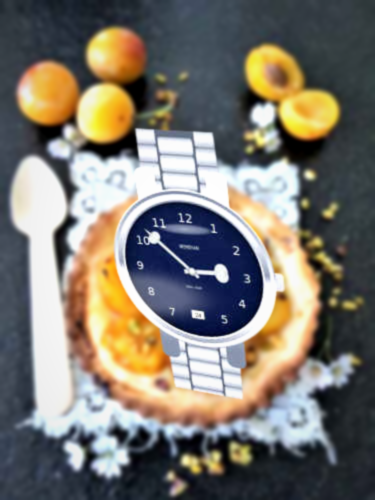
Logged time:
2,52
